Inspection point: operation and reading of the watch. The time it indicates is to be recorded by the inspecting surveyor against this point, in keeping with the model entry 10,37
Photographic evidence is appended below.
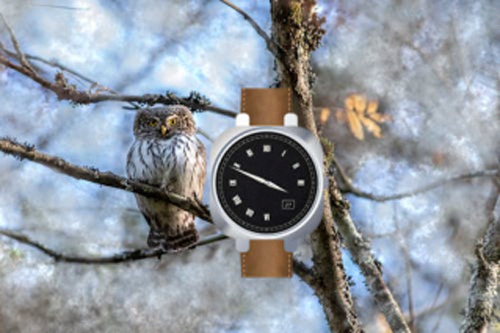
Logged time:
3,49
